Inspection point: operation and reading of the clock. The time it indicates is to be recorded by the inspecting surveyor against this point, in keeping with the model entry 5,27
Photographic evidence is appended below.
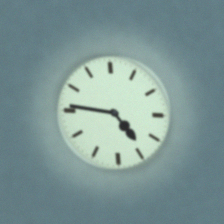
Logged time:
4,46
